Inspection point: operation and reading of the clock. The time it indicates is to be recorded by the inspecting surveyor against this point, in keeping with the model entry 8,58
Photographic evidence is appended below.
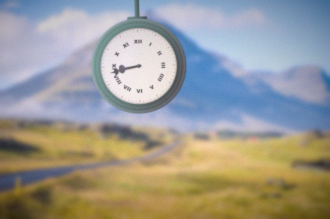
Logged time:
8,43
